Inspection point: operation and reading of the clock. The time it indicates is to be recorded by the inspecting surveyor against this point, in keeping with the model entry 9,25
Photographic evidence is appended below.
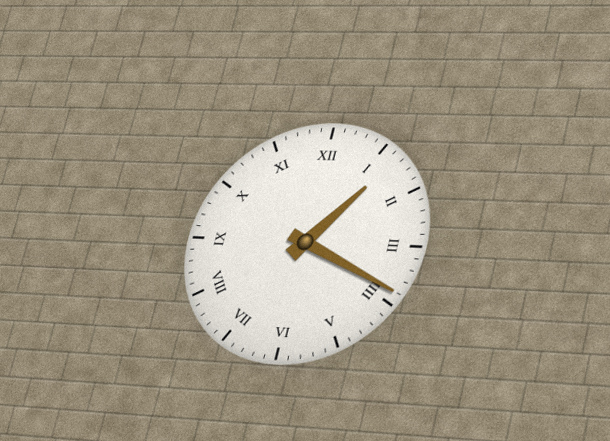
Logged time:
1,19
